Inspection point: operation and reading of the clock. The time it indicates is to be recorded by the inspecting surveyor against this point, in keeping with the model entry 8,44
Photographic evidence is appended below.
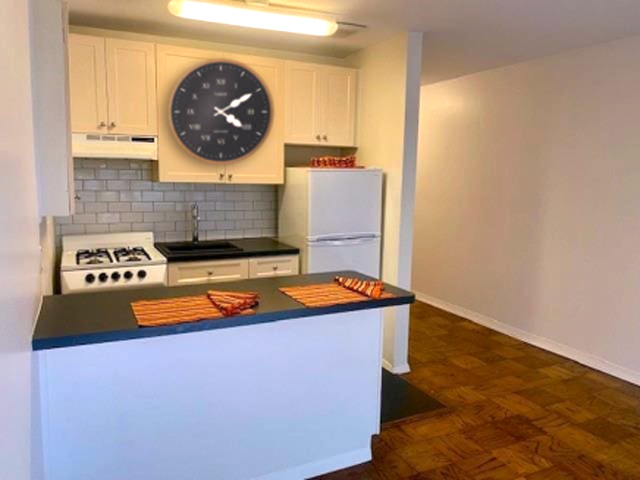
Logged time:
4,10
